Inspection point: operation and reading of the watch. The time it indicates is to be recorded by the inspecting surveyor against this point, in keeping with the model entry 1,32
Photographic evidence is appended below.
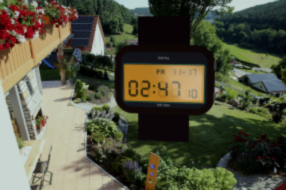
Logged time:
2,47
